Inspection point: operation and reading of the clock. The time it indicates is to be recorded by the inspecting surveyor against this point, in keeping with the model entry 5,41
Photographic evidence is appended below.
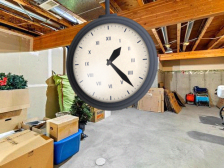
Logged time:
1,23
